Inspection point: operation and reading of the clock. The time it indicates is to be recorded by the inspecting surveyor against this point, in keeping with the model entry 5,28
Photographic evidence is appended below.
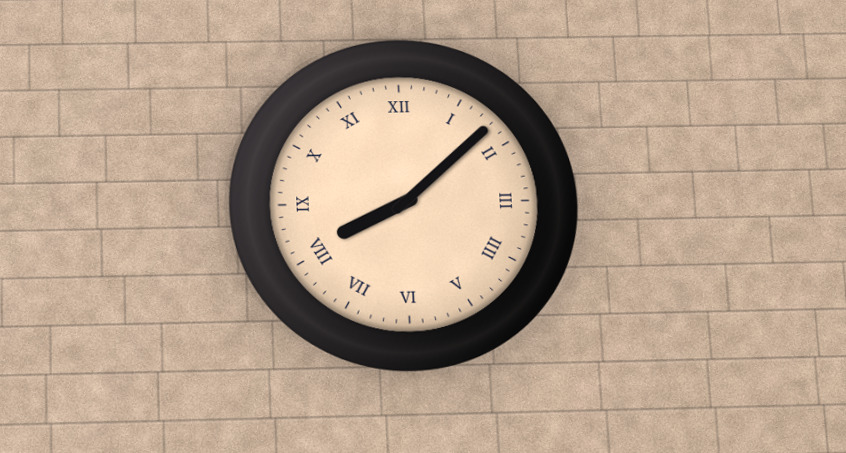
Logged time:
8,08
